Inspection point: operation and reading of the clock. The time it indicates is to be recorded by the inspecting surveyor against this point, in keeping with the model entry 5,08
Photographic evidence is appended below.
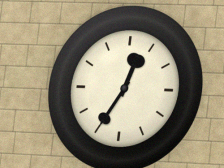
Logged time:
12,35
